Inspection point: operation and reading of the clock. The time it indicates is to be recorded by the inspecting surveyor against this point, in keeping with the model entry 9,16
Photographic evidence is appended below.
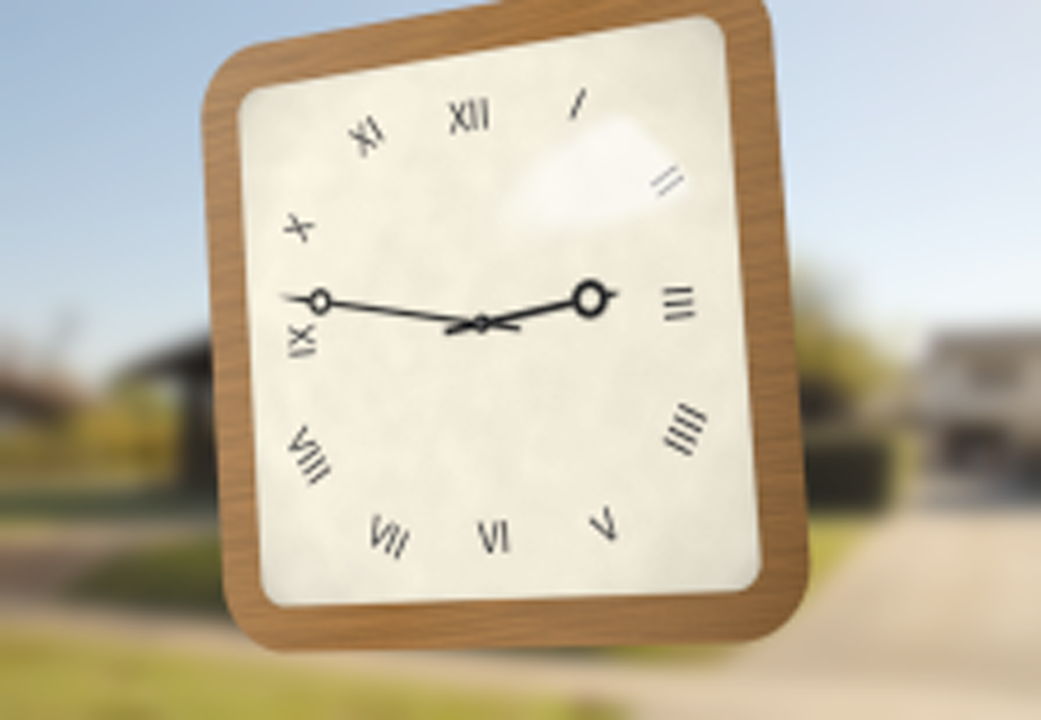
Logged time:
2,47
